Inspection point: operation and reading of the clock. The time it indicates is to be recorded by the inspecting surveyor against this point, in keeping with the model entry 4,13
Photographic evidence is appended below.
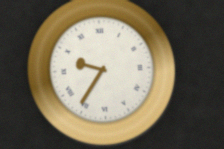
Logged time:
9,36
